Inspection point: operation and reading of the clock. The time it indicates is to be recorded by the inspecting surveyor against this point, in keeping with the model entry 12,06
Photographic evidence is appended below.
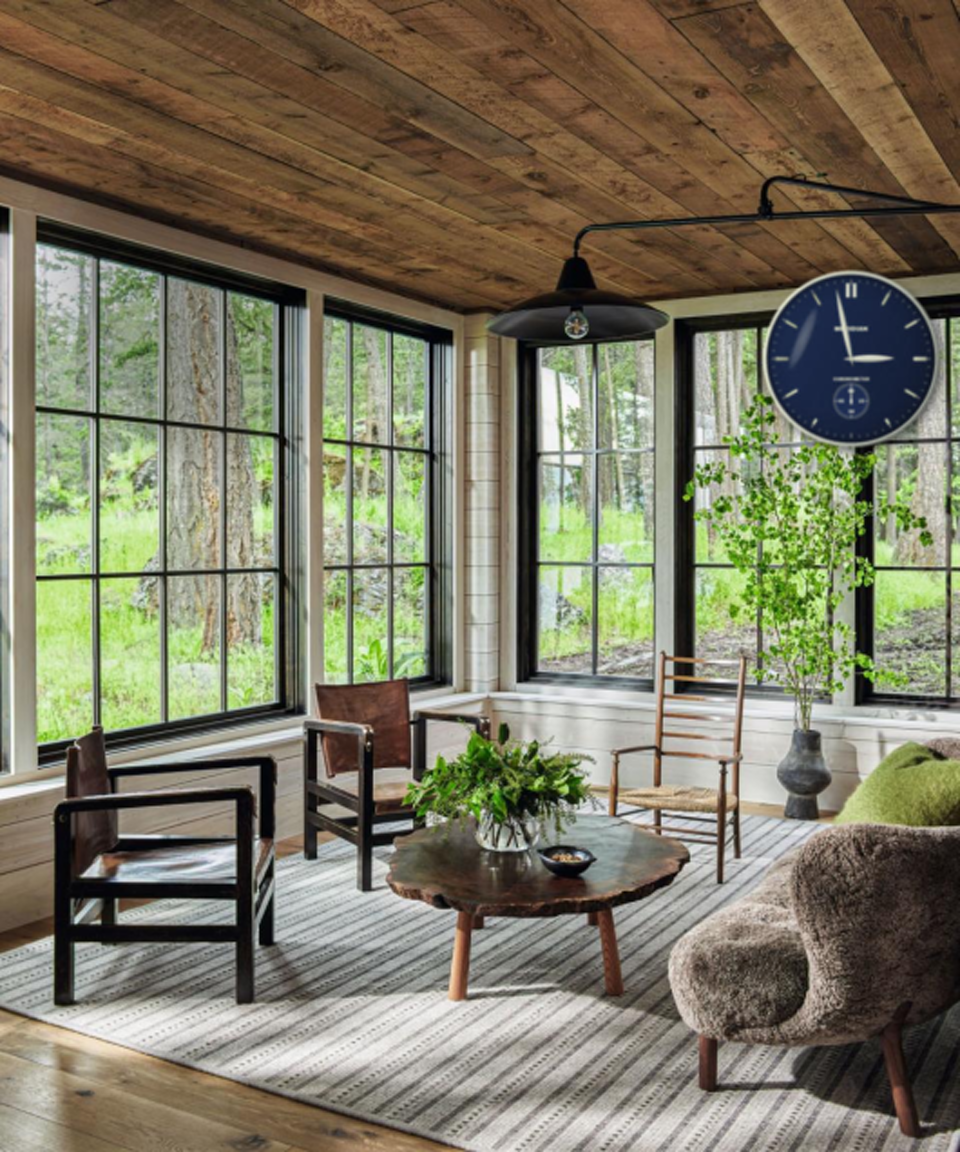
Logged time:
2,58
